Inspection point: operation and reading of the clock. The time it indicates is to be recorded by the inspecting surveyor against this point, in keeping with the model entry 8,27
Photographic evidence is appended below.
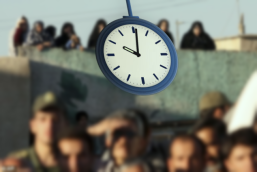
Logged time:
10,01
